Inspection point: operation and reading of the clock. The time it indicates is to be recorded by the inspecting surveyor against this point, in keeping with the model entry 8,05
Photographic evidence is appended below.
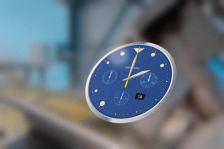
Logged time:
2,00
